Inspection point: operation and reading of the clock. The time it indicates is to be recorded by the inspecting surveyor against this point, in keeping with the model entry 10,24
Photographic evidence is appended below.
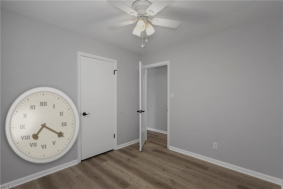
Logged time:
7,20
